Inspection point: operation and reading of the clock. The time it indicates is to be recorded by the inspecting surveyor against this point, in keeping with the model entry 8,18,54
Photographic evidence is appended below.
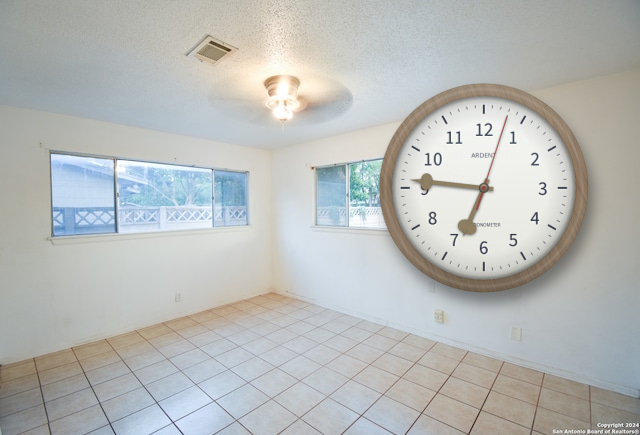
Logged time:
6,46,03
